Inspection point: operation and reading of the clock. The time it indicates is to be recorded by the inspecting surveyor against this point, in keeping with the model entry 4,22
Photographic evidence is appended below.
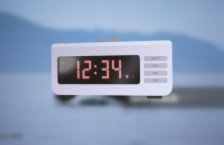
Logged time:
12,34
